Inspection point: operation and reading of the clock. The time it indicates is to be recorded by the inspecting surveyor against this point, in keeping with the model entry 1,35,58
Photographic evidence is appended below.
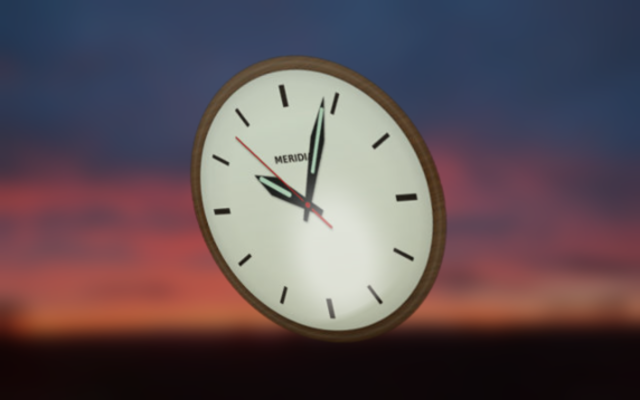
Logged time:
10,03,53
